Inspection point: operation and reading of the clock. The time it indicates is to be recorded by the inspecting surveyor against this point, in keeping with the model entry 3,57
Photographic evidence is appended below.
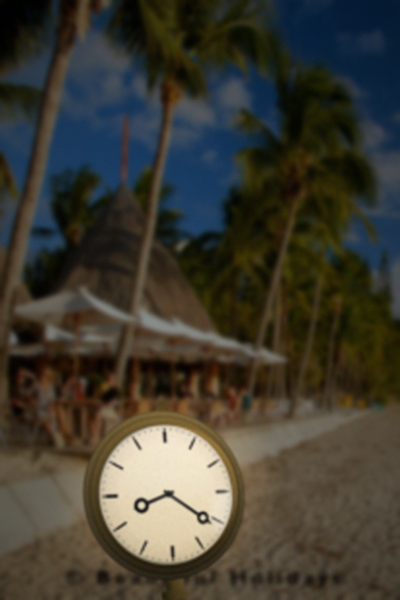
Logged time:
8,21
